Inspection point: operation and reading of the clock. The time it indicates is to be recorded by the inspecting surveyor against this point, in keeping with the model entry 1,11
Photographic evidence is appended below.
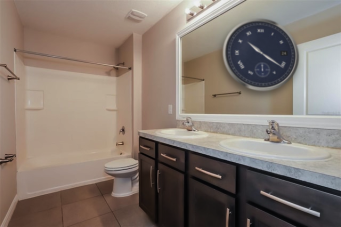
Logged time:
10,21
